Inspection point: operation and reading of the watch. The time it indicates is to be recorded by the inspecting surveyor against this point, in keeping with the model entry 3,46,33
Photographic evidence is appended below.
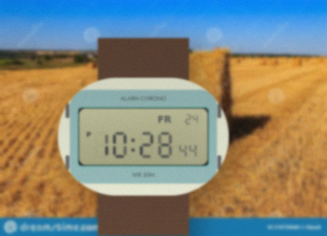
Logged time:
10,28,44
